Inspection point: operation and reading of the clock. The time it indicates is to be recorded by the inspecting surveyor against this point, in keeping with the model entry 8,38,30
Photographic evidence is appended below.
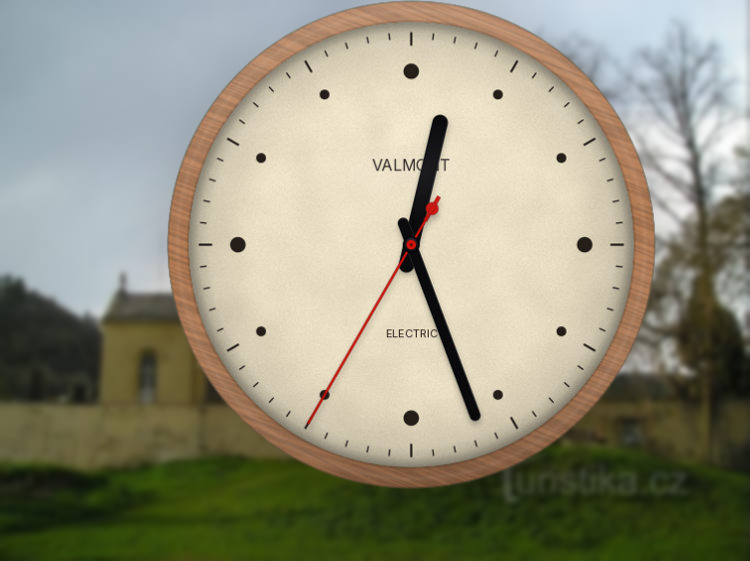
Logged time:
12,26,35
